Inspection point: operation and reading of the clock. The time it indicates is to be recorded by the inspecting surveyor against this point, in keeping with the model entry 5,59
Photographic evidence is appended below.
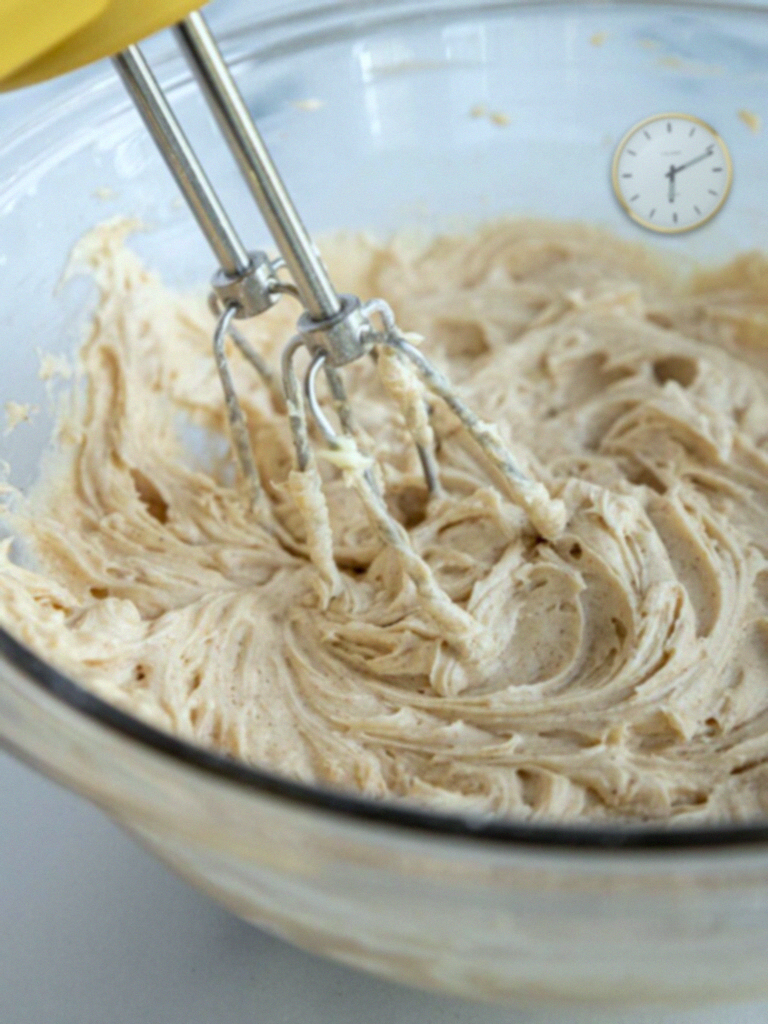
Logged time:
6,11
